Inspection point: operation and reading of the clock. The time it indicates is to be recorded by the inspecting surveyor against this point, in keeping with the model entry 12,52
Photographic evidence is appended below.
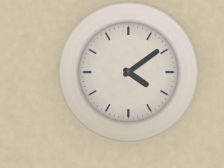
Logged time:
4,09
